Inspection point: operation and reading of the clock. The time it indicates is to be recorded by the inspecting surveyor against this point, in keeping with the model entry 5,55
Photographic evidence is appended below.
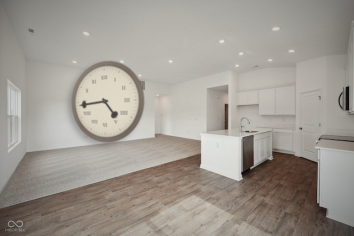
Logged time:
4,44
